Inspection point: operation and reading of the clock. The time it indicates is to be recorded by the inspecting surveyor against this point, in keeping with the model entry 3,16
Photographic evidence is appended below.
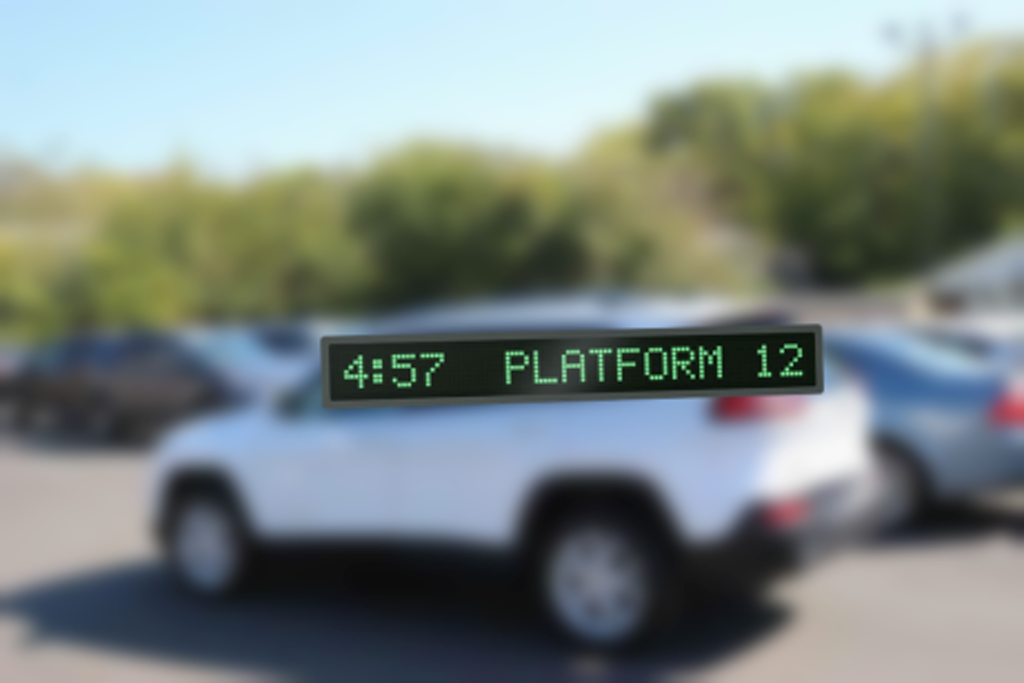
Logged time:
4,57
